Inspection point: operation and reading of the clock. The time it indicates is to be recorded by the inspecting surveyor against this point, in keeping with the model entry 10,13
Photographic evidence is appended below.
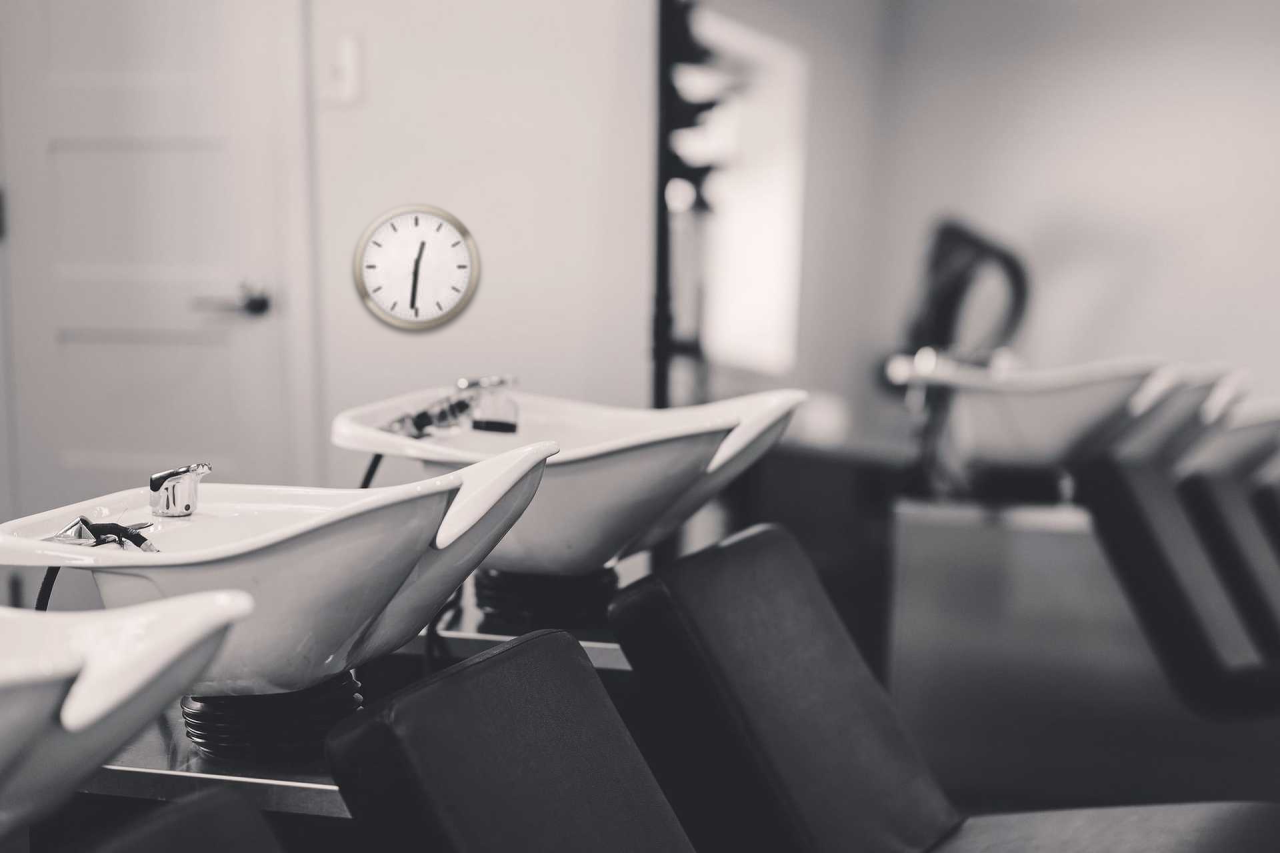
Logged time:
12,31
